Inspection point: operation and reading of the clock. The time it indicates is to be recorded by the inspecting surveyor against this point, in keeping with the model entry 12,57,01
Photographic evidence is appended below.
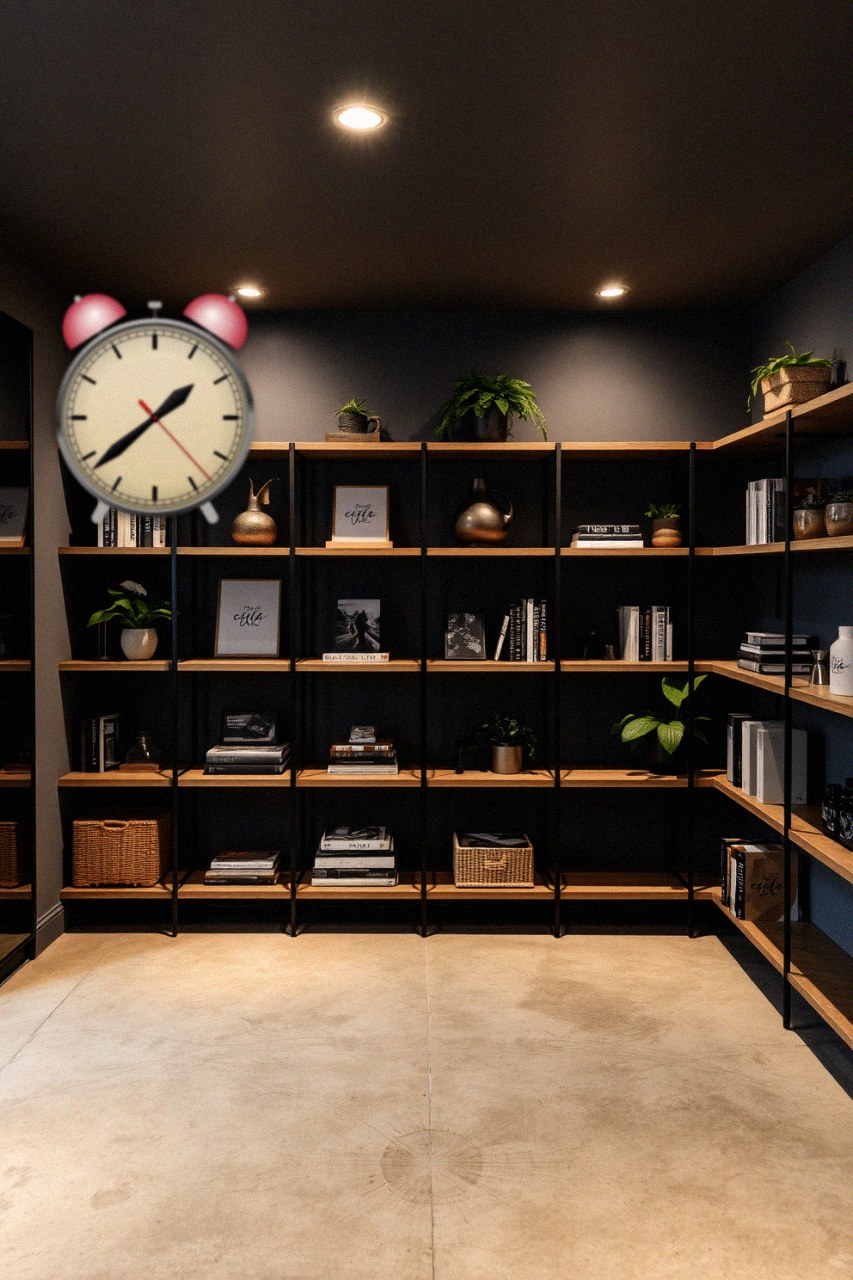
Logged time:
1,38,23
